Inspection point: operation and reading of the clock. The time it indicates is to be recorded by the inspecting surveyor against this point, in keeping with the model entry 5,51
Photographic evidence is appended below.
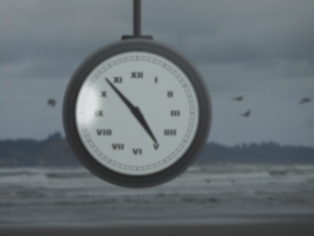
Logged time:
4,53
